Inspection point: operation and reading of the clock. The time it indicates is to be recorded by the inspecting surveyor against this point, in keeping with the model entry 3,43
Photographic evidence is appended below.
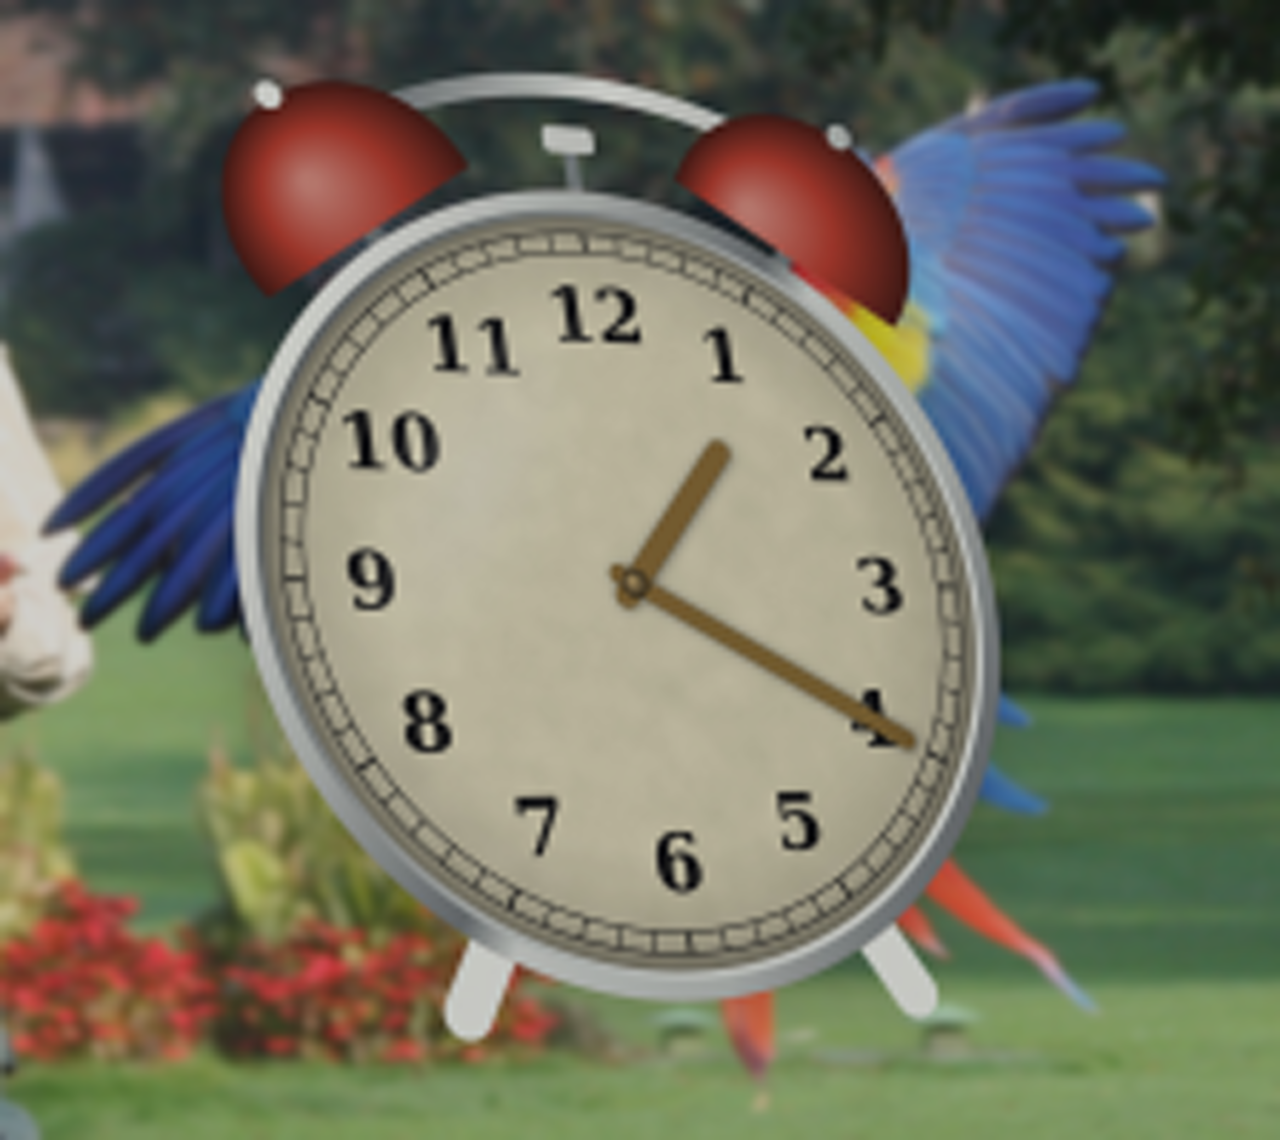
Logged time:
1,20
